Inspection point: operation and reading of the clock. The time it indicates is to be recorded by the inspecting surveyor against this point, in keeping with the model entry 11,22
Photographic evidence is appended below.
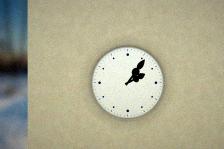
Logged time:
2,06
